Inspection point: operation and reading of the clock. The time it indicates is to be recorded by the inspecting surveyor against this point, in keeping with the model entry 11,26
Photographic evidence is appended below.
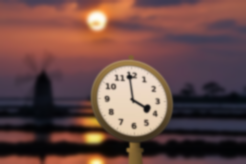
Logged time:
3,59
